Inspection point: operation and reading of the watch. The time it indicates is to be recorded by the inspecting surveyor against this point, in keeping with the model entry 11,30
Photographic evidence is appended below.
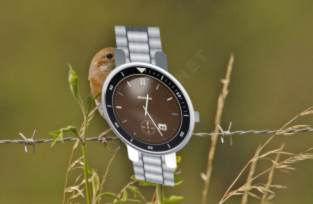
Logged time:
12,25
